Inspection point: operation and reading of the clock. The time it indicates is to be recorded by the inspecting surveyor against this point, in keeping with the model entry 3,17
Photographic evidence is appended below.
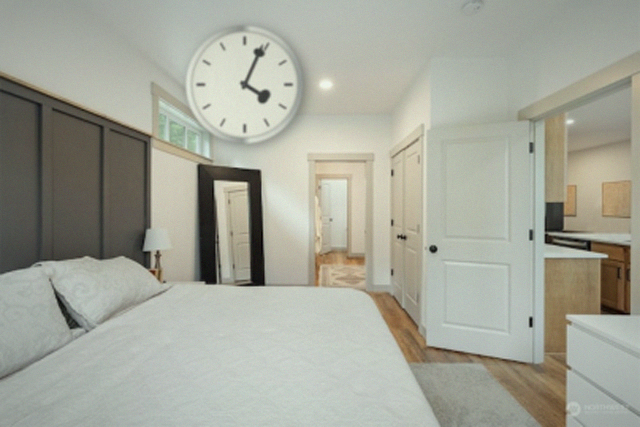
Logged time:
4,04
